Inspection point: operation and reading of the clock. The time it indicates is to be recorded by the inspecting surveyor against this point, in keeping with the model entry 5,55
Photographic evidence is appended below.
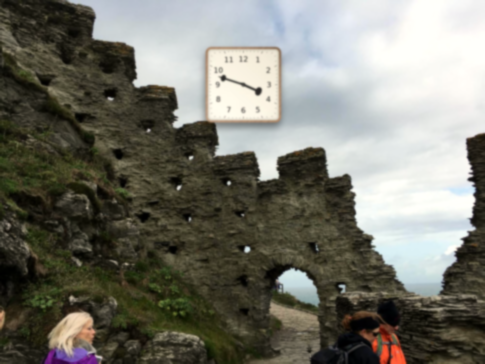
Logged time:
3,48
